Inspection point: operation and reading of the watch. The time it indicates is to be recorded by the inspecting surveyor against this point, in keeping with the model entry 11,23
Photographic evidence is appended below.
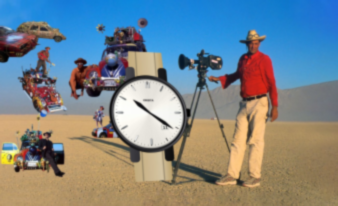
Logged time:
10,21
